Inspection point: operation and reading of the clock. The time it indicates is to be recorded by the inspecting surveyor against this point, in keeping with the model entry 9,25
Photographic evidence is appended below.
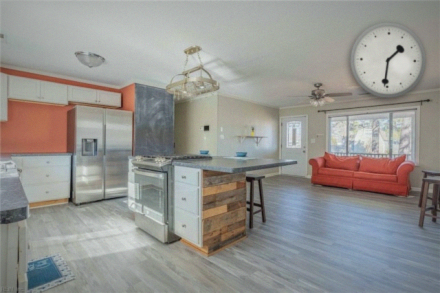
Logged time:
1,31
